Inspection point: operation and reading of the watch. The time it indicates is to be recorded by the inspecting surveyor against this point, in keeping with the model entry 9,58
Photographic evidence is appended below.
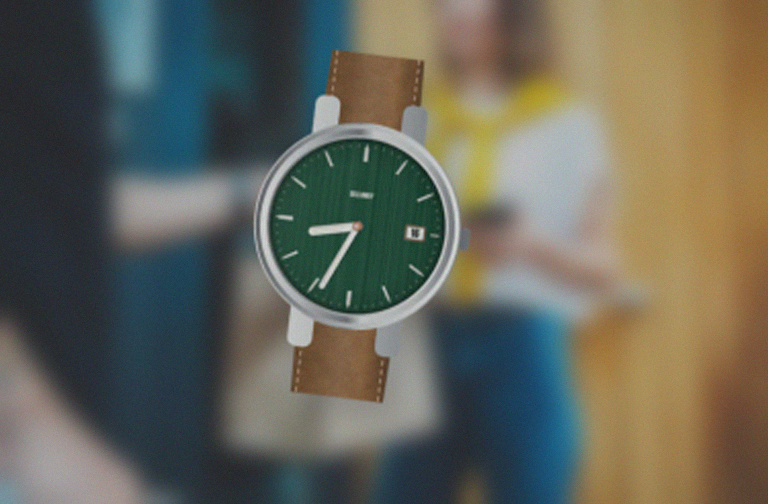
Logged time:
8,34
